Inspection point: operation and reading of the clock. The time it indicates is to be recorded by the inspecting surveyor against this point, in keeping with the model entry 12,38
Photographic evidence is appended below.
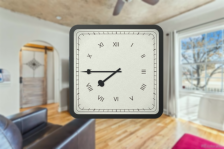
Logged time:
7,45
